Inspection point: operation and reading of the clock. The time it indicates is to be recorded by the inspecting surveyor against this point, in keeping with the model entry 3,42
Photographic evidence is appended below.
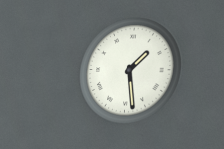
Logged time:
1,28
